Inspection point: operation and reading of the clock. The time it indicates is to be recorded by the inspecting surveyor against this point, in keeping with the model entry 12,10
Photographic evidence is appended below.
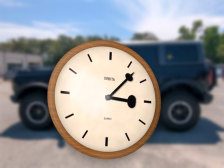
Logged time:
3,07
